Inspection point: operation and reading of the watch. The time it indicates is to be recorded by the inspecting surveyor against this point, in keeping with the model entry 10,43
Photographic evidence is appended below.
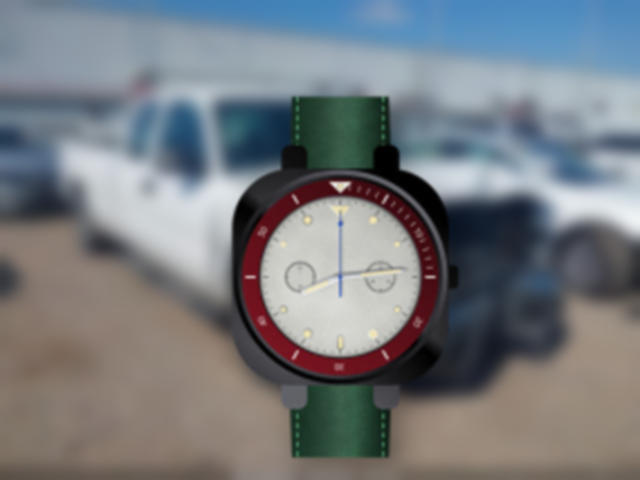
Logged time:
8,14
